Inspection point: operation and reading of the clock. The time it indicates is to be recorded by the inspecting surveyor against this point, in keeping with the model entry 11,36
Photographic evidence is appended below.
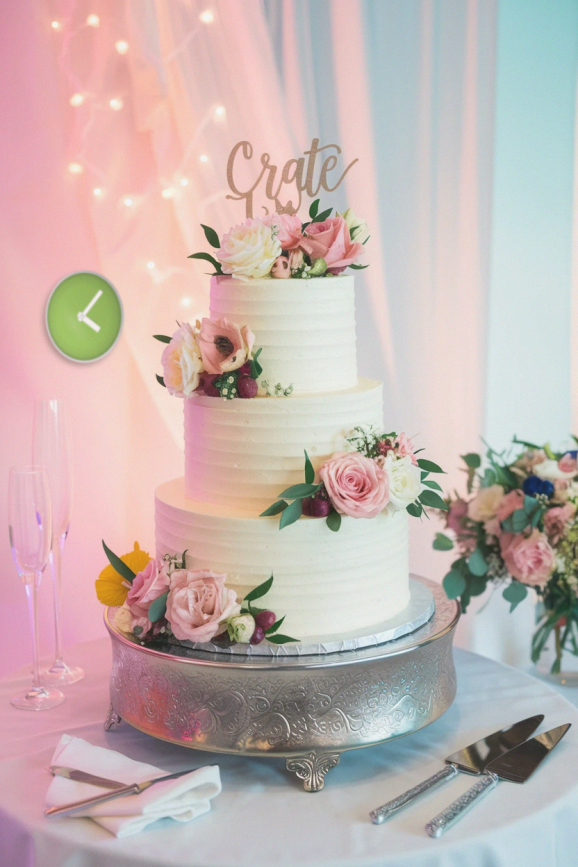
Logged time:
4,07
